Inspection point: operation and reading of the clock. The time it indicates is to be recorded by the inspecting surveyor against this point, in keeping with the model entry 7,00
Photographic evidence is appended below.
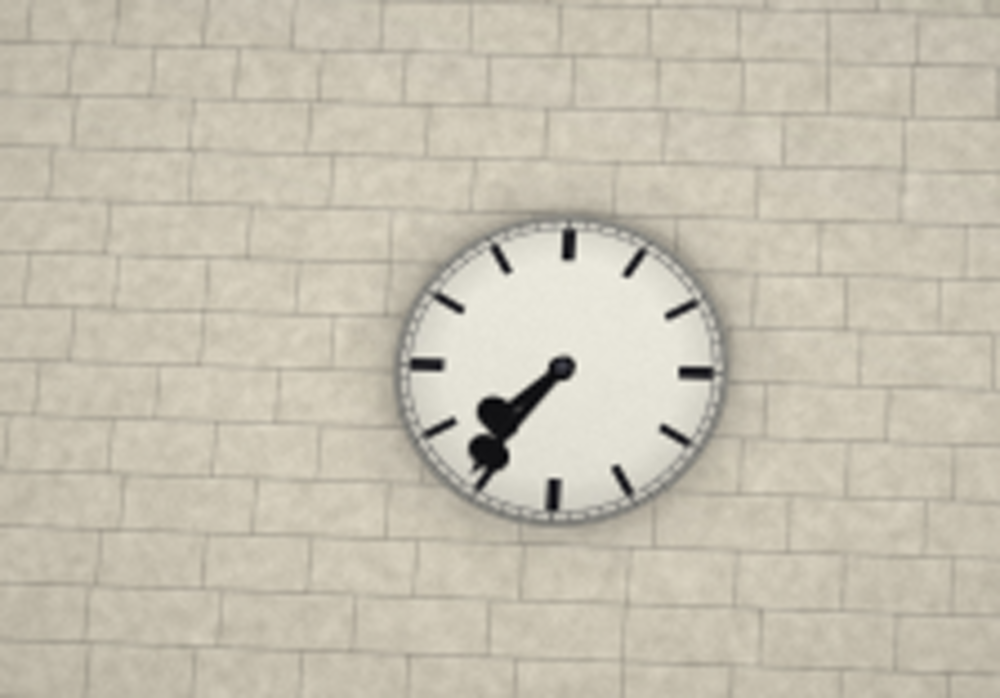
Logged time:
7,36
